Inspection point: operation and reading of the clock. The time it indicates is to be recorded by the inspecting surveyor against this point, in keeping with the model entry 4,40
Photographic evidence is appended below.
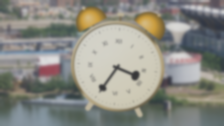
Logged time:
3,35
